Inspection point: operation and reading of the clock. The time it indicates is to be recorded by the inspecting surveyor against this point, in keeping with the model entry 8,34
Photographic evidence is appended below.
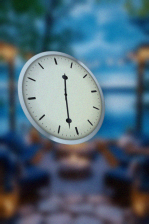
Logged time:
12,32
